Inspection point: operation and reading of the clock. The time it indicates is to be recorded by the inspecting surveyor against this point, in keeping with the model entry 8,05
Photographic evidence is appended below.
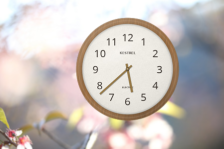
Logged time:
5,38
